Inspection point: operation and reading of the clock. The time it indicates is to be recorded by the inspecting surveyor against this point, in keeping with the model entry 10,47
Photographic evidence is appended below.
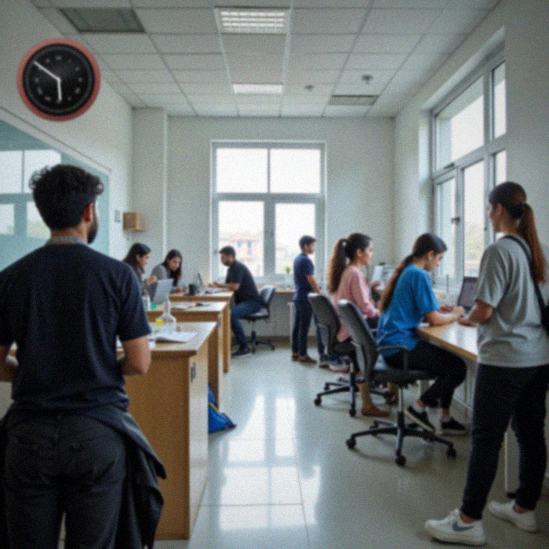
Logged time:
5,51
